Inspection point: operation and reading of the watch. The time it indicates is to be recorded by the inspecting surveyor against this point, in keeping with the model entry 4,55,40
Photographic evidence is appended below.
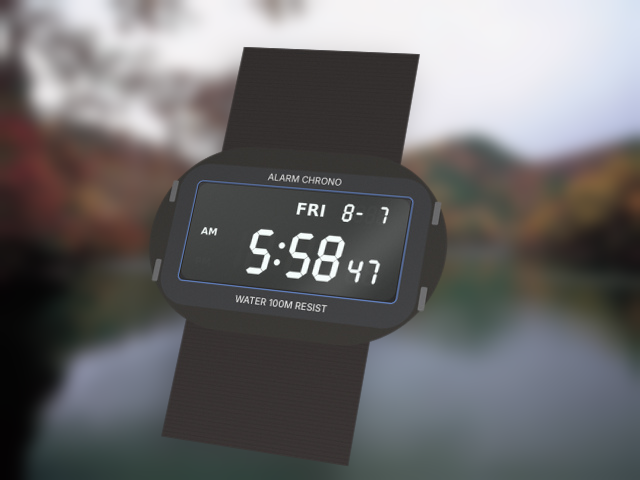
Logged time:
5,58,47
